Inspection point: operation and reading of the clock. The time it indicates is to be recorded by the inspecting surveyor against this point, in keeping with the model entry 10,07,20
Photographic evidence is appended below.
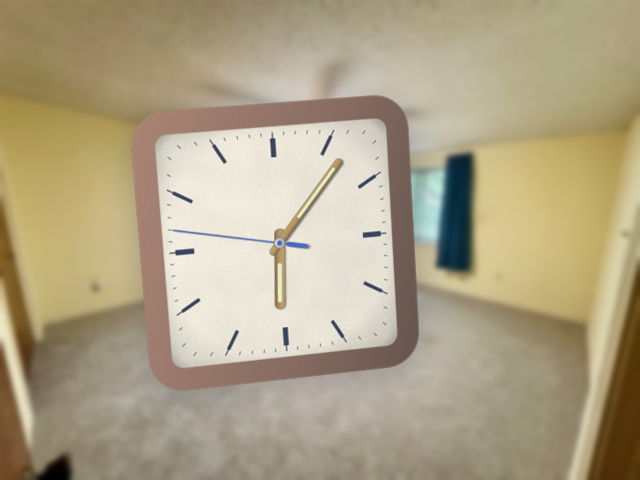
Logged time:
6,06,47
